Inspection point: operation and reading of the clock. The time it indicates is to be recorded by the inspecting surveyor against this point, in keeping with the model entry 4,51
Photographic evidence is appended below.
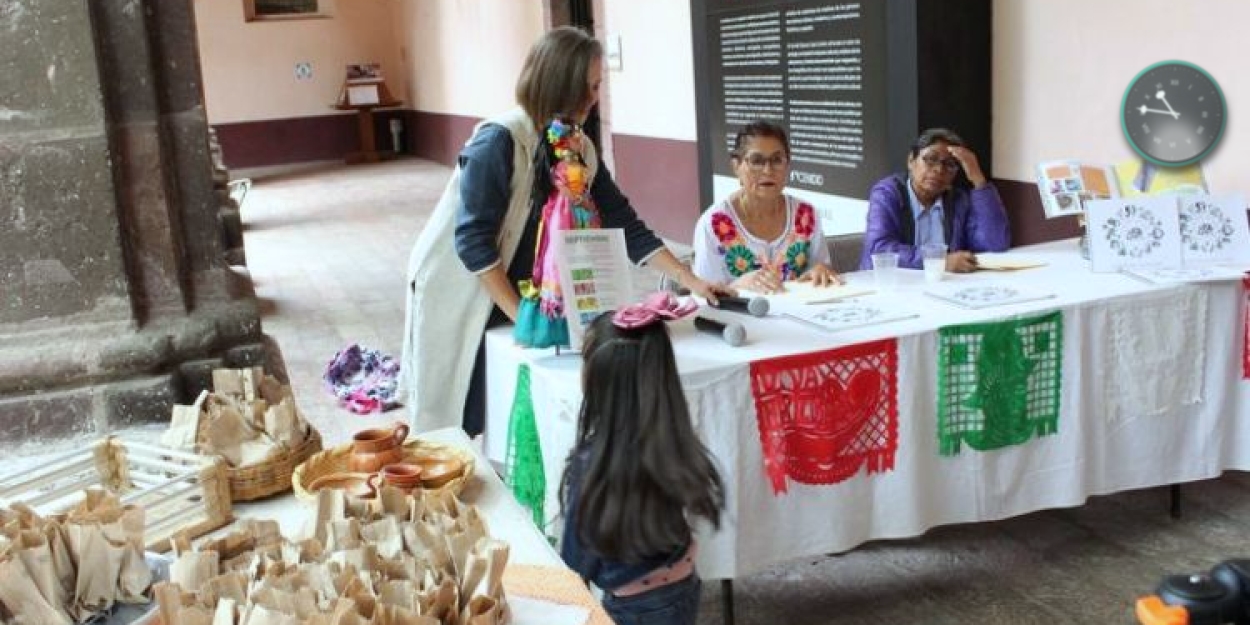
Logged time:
10,46
